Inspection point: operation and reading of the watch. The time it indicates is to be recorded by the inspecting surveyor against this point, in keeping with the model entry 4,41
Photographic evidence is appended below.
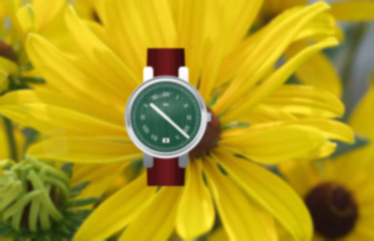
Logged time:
10,22
